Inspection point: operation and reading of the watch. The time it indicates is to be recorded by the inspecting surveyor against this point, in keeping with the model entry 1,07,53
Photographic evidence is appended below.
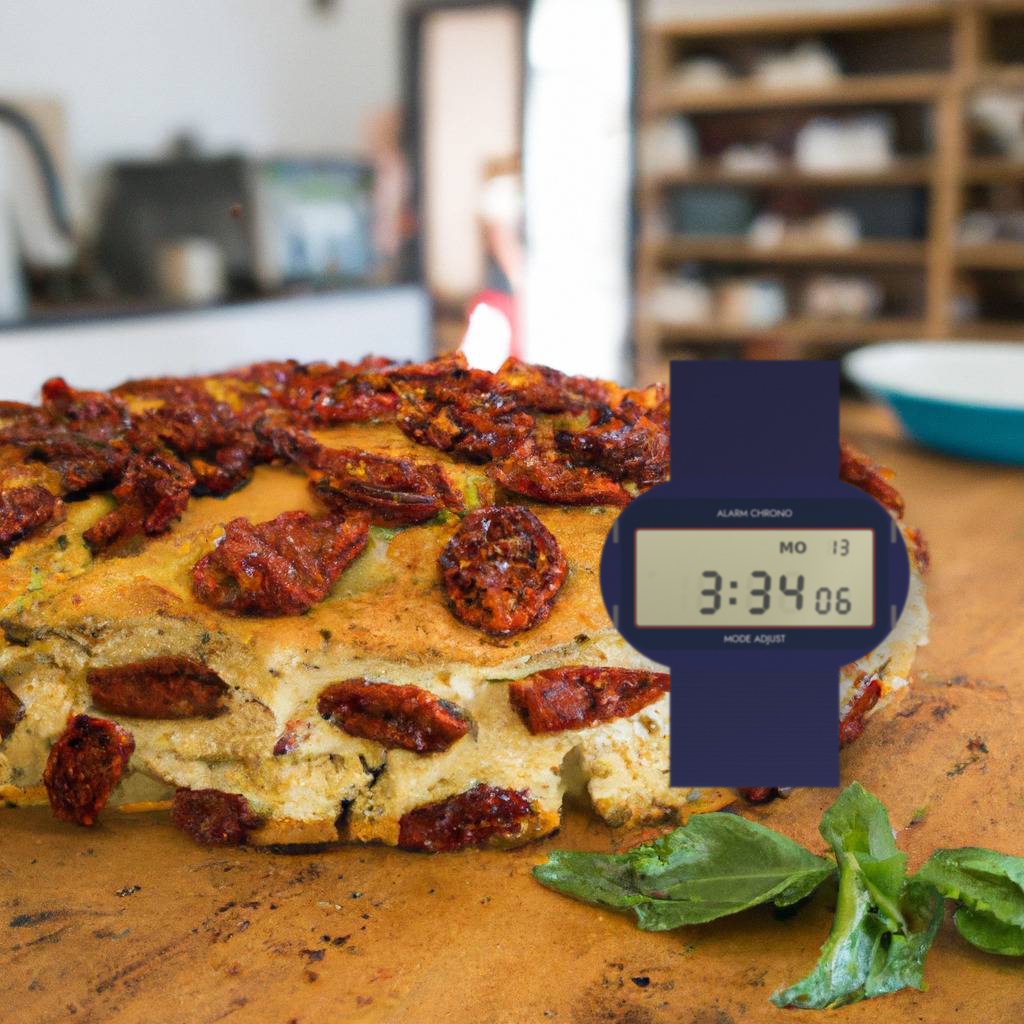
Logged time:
3,34,06
